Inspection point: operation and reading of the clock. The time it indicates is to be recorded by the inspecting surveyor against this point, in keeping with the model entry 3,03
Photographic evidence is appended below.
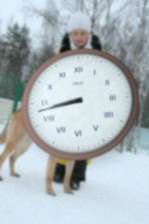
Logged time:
8,43
